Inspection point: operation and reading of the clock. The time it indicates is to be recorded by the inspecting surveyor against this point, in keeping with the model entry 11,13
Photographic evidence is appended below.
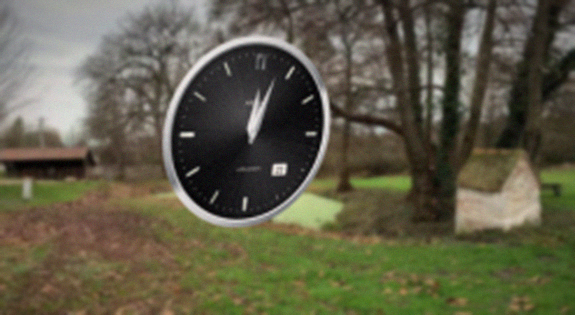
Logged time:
12,03
